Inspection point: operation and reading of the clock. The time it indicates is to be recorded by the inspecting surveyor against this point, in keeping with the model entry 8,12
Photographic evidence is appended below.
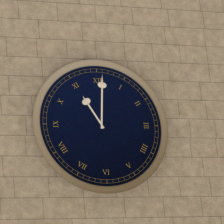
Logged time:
11,01
